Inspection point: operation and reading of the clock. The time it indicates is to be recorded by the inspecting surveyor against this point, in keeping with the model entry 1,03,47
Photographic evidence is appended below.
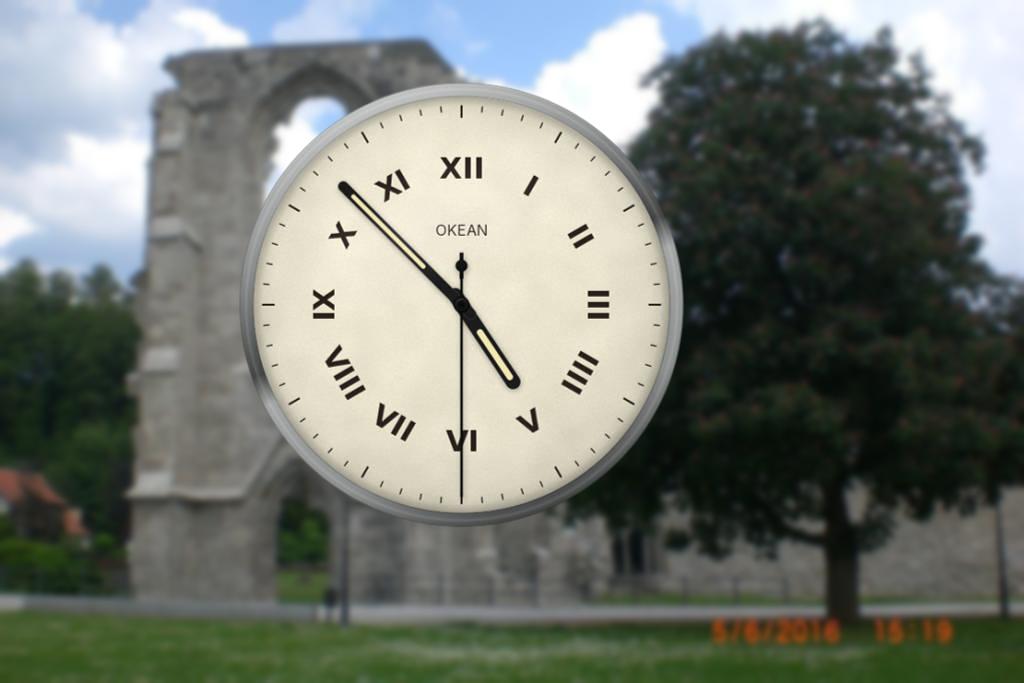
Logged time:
4,52,30
